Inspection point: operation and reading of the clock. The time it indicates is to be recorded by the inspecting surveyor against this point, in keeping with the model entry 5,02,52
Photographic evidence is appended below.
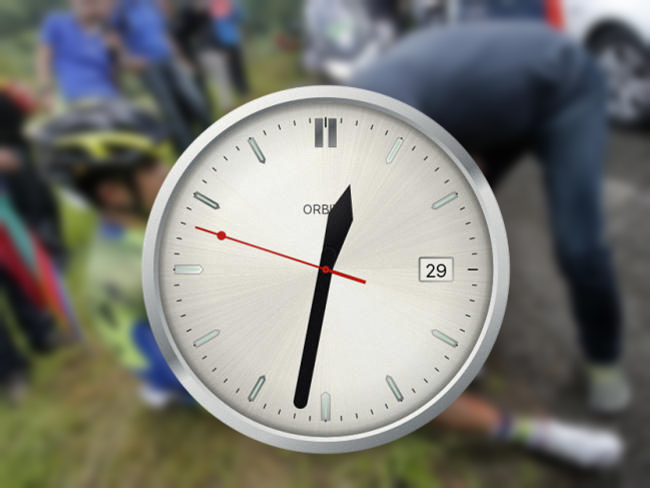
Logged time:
12,31,48
